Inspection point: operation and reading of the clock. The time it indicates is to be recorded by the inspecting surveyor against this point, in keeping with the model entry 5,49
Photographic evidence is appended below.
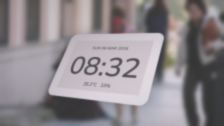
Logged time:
8,32
